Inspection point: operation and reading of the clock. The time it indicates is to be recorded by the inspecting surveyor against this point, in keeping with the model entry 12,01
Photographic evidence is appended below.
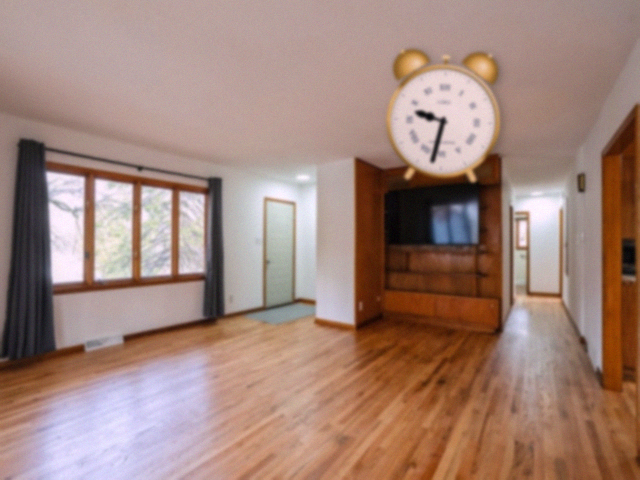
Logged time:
9,32
